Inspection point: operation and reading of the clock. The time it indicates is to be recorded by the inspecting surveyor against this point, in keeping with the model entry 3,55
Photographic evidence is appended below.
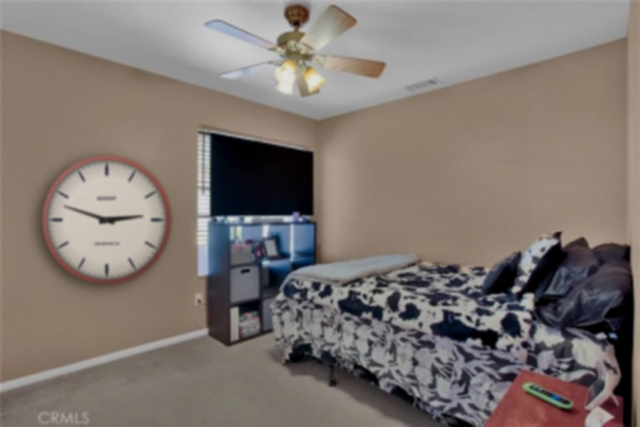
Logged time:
2,48
